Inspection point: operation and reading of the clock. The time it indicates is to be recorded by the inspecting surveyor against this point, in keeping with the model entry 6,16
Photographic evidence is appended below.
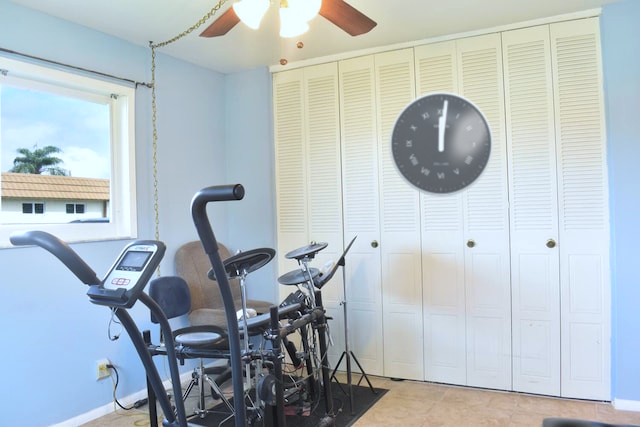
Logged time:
12,01
